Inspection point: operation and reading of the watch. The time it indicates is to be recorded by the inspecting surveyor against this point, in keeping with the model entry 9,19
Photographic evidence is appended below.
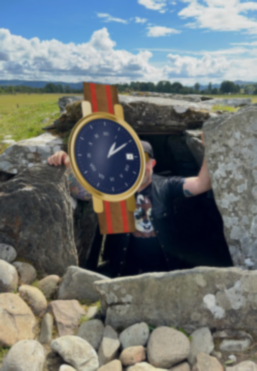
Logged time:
1,10
